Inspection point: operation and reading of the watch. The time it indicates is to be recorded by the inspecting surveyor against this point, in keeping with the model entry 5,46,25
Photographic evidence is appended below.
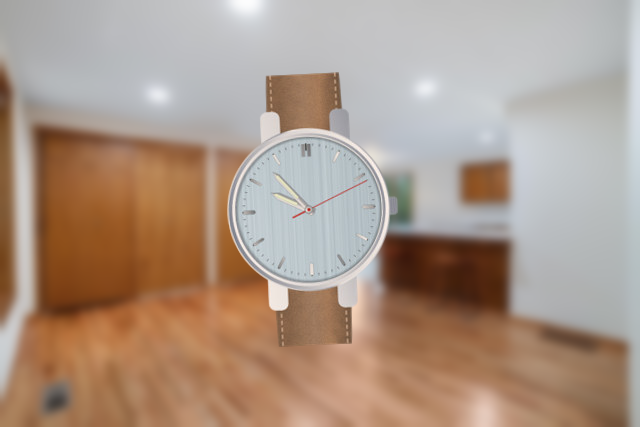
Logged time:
9,53,11
